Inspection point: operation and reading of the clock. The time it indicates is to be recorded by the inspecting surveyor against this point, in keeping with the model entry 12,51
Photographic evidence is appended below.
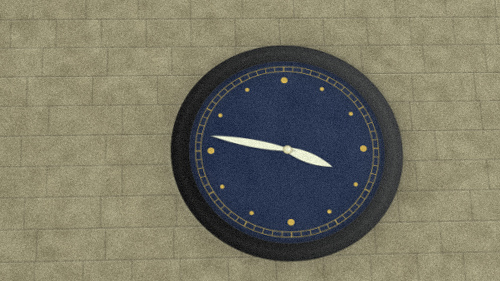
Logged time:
3,47
